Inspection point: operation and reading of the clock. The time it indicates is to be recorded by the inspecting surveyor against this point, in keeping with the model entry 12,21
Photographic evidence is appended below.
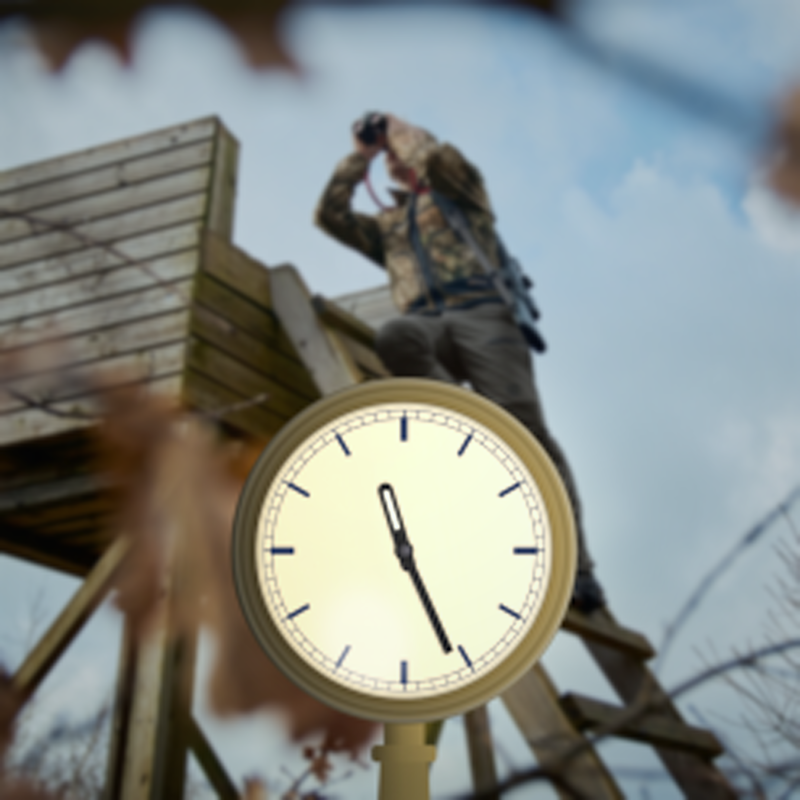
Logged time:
11,26
